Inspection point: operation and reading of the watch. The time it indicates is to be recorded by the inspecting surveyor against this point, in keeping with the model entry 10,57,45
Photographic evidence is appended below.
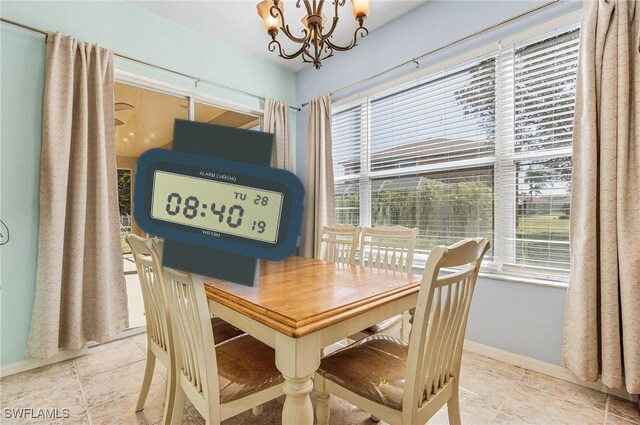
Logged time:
8,40,19
